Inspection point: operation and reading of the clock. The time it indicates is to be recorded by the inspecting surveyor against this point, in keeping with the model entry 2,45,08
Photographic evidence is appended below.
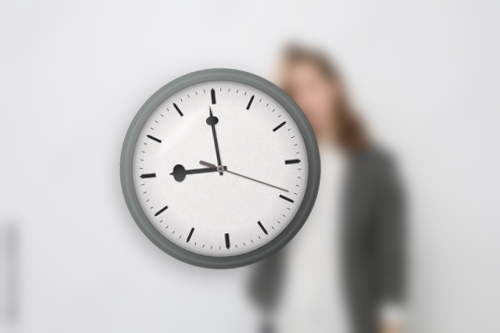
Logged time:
8,59,19
